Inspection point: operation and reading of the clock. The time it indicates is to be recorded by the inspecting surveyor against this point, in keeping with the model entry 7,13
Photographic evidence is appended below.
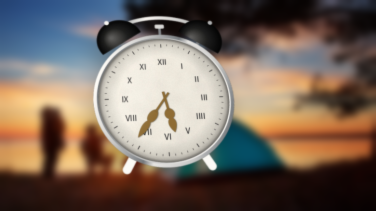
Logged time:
5,36
